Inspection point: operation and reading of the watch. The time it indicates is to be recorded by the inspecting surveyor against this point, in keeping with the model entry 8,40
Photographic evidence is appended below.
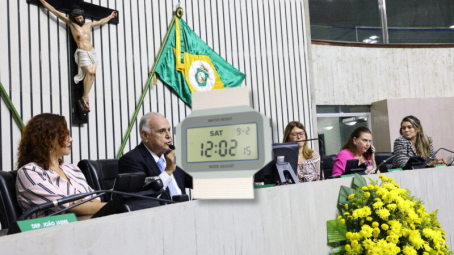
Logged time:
12,02
